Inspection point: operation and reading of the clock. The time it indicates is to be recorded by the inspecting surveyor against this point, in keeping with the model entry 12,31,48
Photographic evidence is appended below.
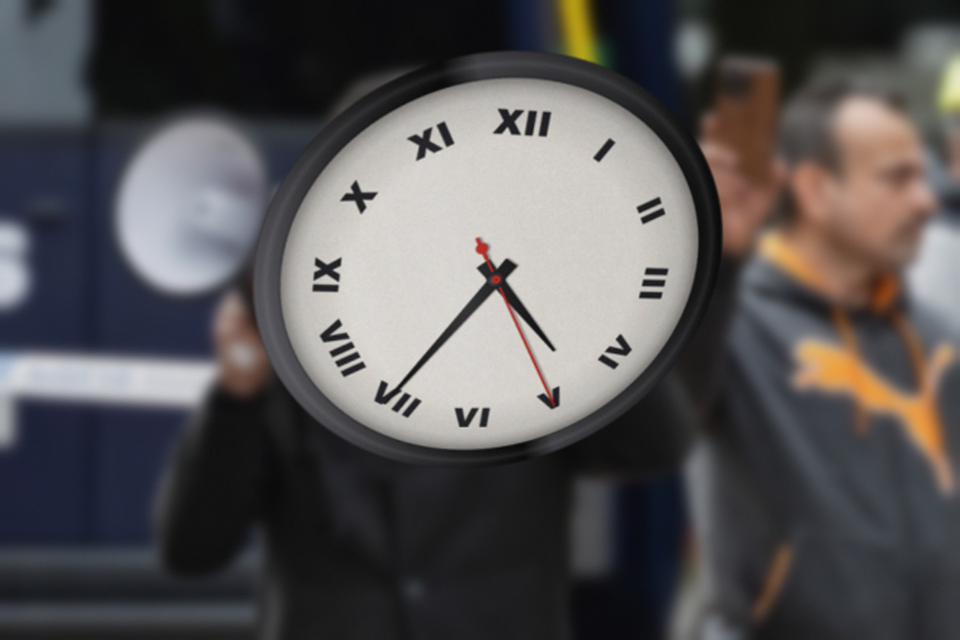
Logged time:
4,35,25
